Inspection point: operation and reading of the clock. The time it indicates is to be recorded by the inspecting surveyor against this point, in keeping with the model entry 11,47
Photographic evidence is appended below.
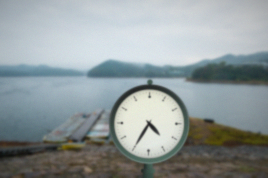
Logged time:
4,35
